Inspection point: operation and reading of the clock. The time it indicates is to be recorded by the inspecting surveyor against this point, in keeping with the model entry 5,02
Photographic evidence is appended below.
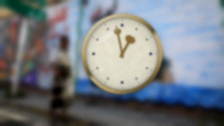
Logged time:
12,58
